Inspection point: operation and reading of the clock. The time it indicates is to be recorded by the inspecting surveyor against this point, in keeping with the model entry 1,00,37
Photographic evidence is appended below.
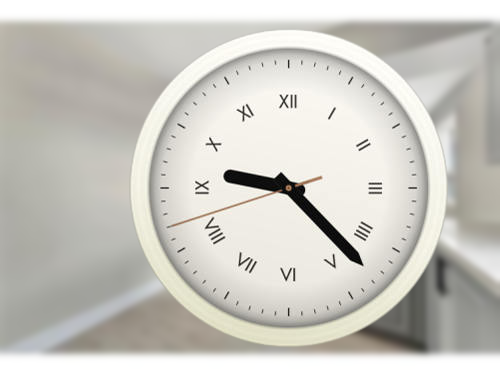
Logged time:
9,22,42
